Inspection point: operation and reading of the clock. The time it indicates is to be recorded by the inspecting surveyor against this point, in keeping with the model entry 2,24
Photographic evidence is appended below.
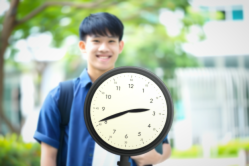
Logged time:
2,41
